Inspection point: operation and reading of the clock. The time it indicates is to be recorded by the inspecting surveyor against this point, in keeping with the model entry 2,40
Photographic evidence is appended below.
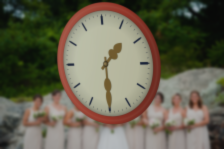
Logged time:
1,30
